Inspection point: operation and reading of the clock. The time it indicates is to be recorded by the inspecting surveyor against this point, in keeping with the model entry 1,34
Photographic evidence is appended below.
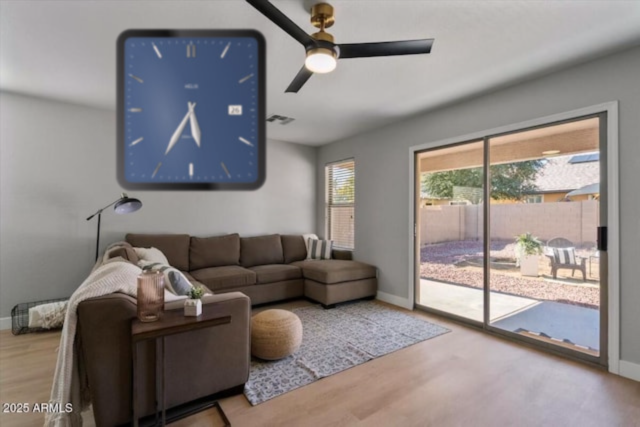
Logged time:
5,35
